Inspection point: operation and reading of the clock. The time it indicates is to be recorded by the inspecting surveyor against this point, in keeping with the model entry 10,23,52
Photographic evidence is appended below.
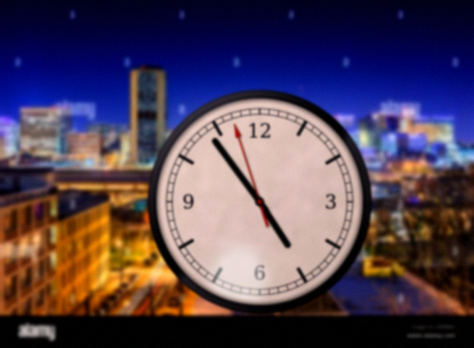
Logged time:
4,53,57
